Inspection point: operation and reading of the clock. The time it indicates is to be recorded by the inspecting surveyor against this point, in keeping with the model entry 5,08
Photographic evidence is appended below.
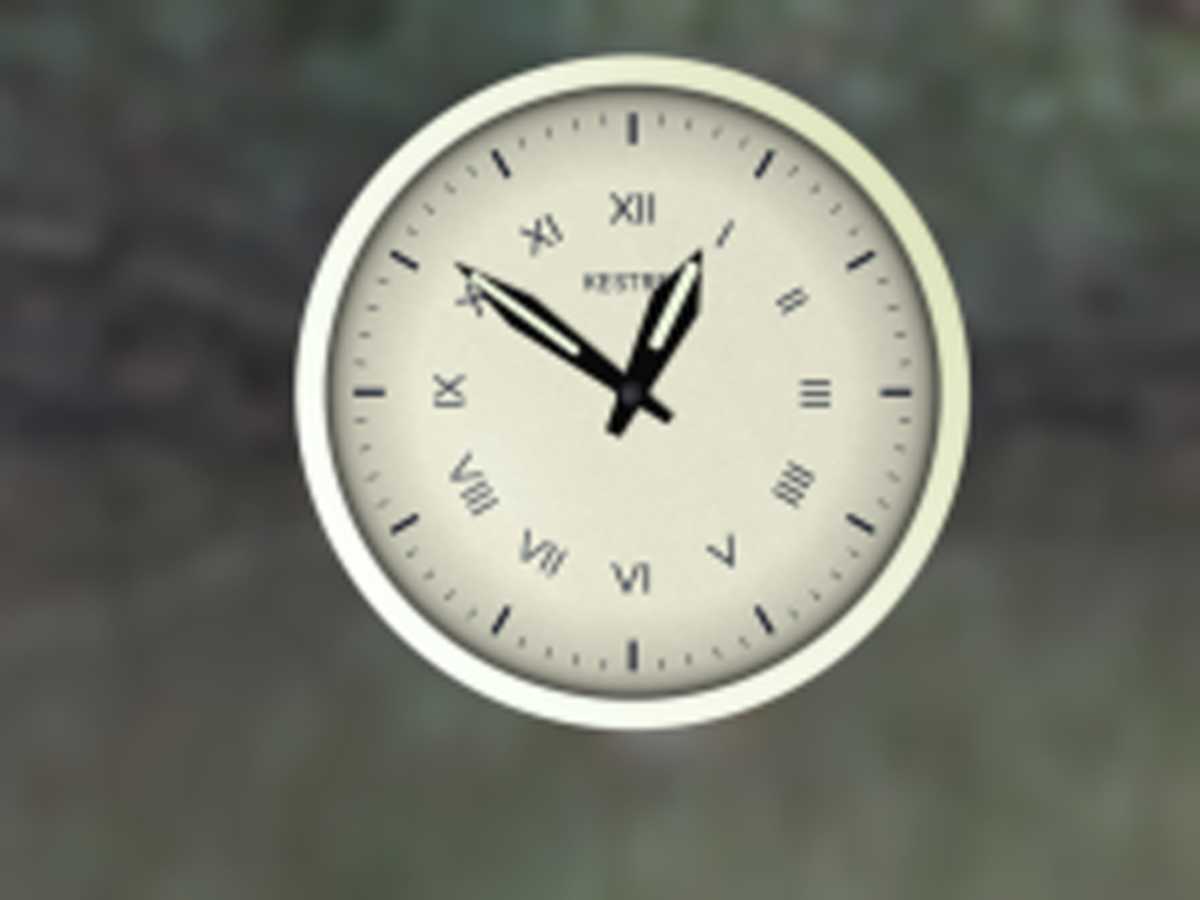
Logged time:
12,51
